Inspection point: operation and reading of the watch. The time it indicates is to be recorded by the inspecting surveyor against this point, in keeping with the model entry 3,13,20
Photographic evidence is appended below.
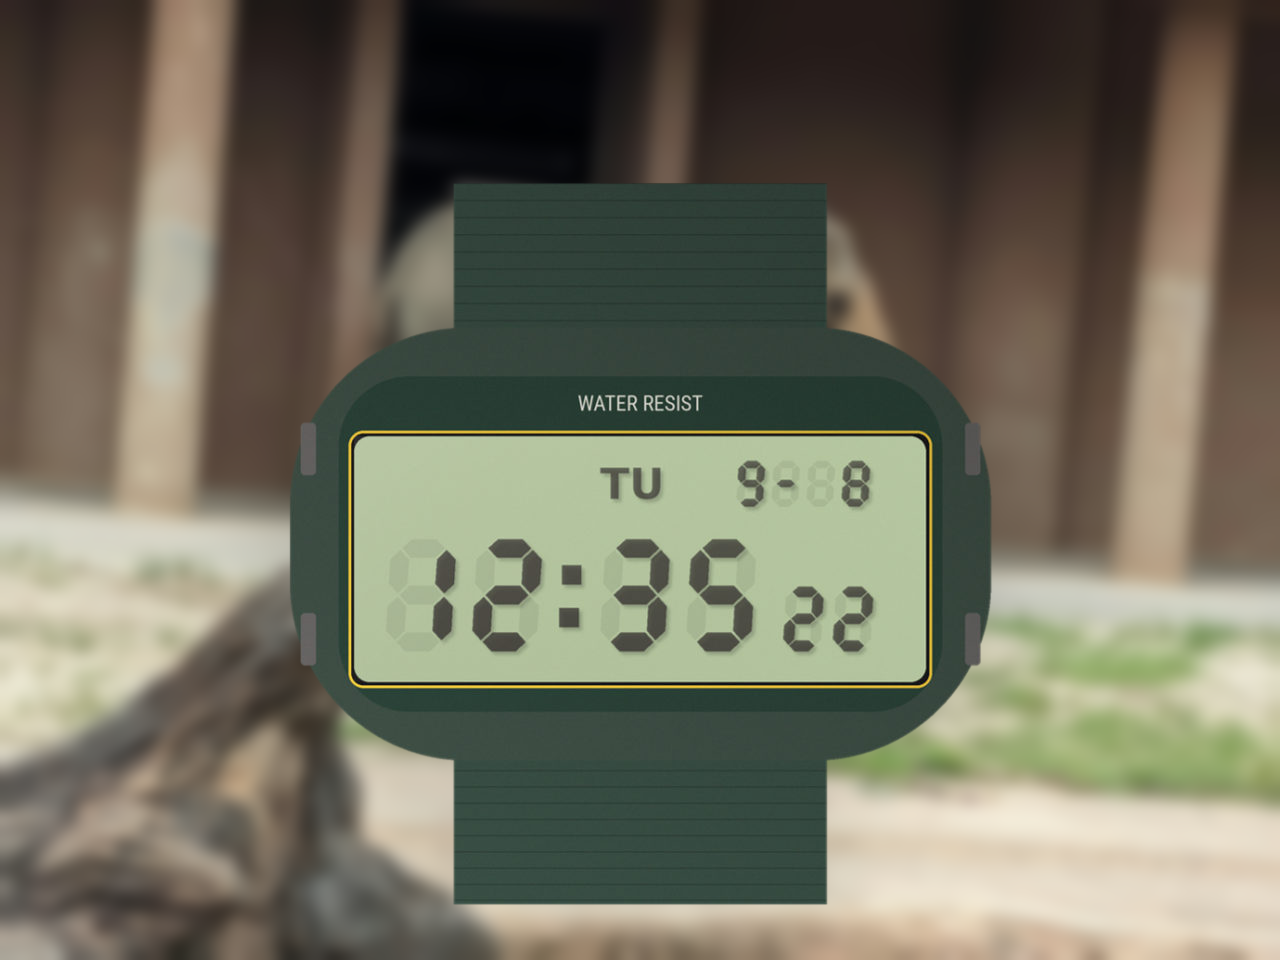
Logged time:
12,35,22
